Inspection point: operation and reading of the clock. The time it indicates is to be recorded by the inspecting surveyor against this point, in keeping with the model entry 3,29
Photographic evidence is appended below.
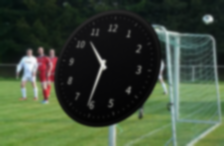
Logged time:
10,31
